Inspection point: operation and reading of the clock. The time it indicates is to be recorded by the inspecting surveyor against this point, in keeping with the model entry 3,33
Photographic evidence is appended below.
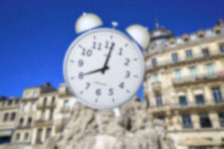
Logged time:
8,01
